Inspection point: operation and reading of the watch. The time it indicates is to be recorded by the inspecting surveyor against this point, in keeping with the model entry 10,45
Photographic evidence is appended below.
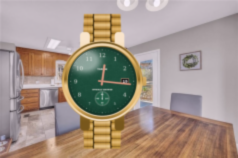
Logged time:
12,16
